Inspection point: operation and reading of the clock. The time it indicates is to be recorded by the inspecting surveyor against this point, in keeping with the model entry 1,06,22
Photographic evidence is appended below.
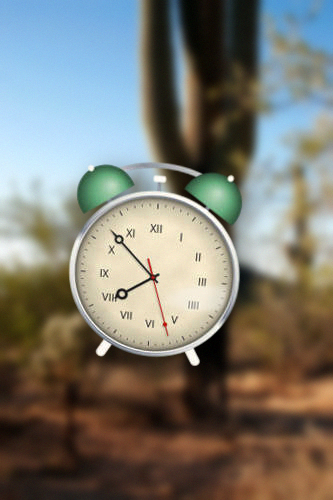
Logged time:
7,52,27
